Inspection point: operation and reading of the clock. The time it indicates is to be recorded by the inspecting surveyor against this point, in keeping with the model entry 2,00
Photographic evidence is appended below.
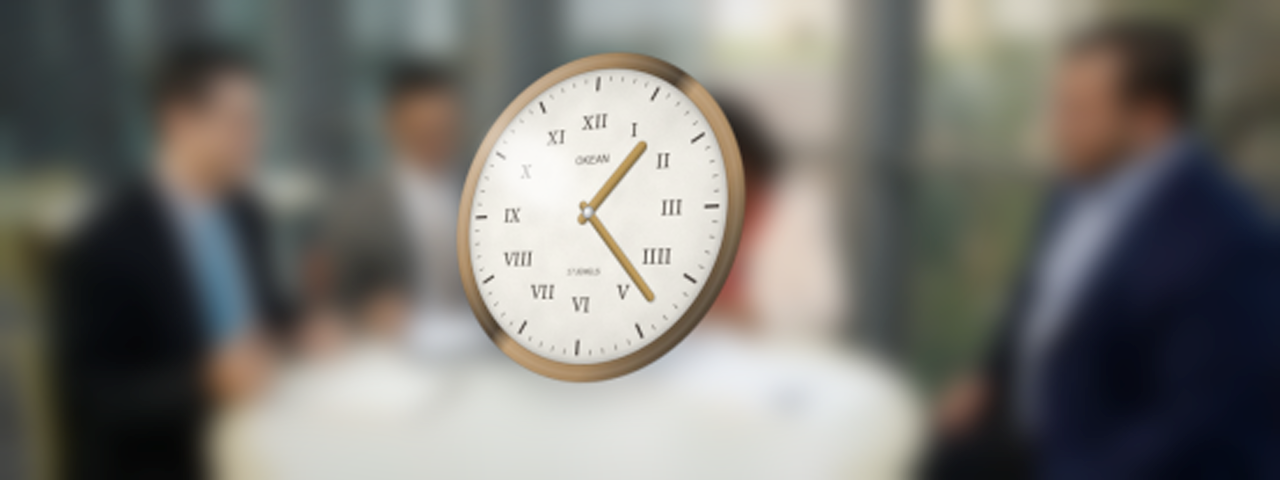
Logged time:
1,23
